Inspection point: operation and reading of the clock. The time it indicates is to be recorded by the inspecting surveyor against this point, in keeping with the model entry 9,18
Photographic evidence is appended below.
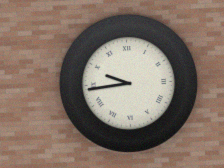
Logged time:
9,44
